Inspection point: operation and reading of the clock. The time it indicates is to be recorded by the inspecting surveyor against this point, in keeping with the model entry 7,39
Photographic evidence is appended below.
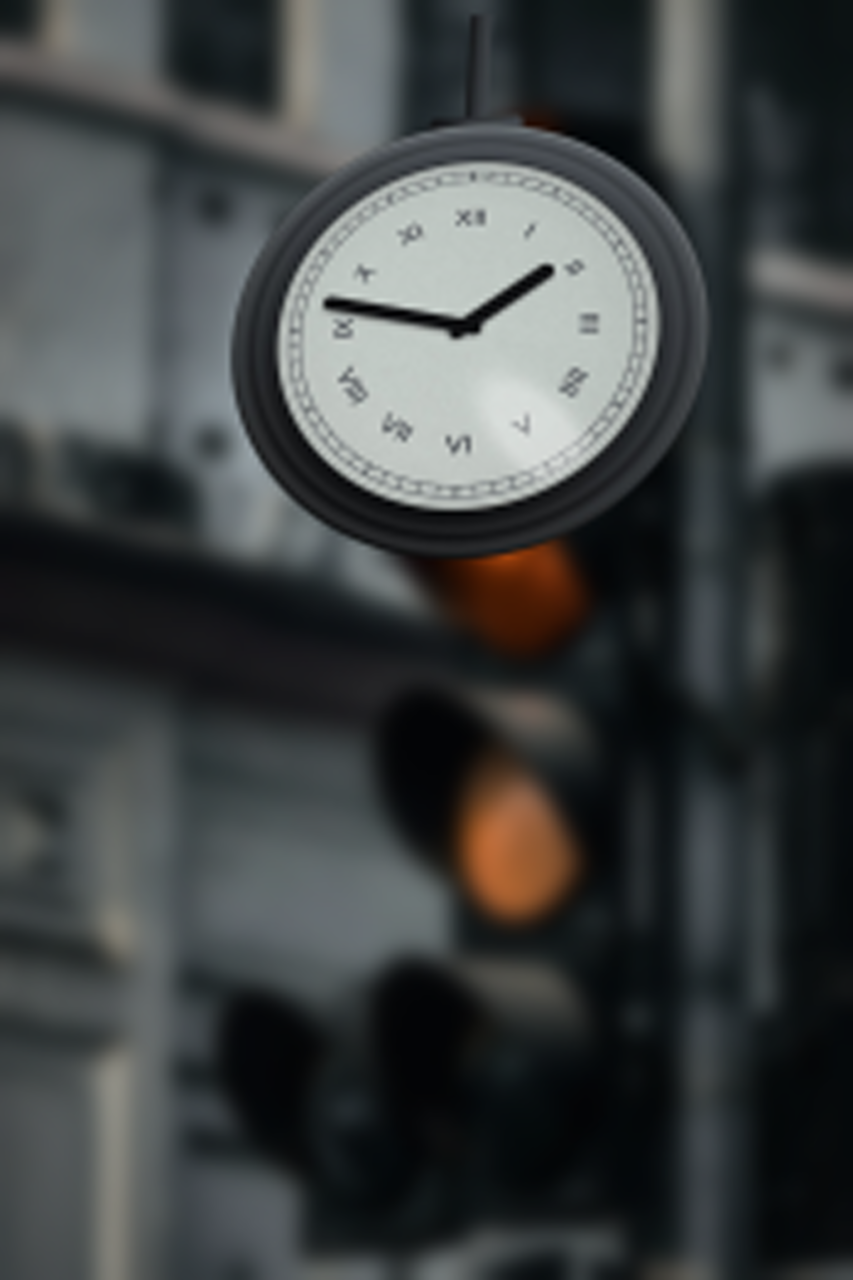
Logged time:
1,47
